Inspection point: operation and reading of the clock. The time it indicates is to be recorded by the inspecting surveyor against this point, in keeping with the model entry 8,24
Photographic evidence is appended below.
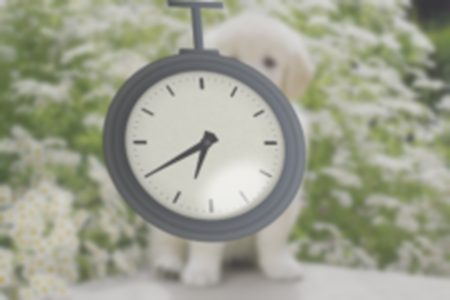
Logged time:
6,40
